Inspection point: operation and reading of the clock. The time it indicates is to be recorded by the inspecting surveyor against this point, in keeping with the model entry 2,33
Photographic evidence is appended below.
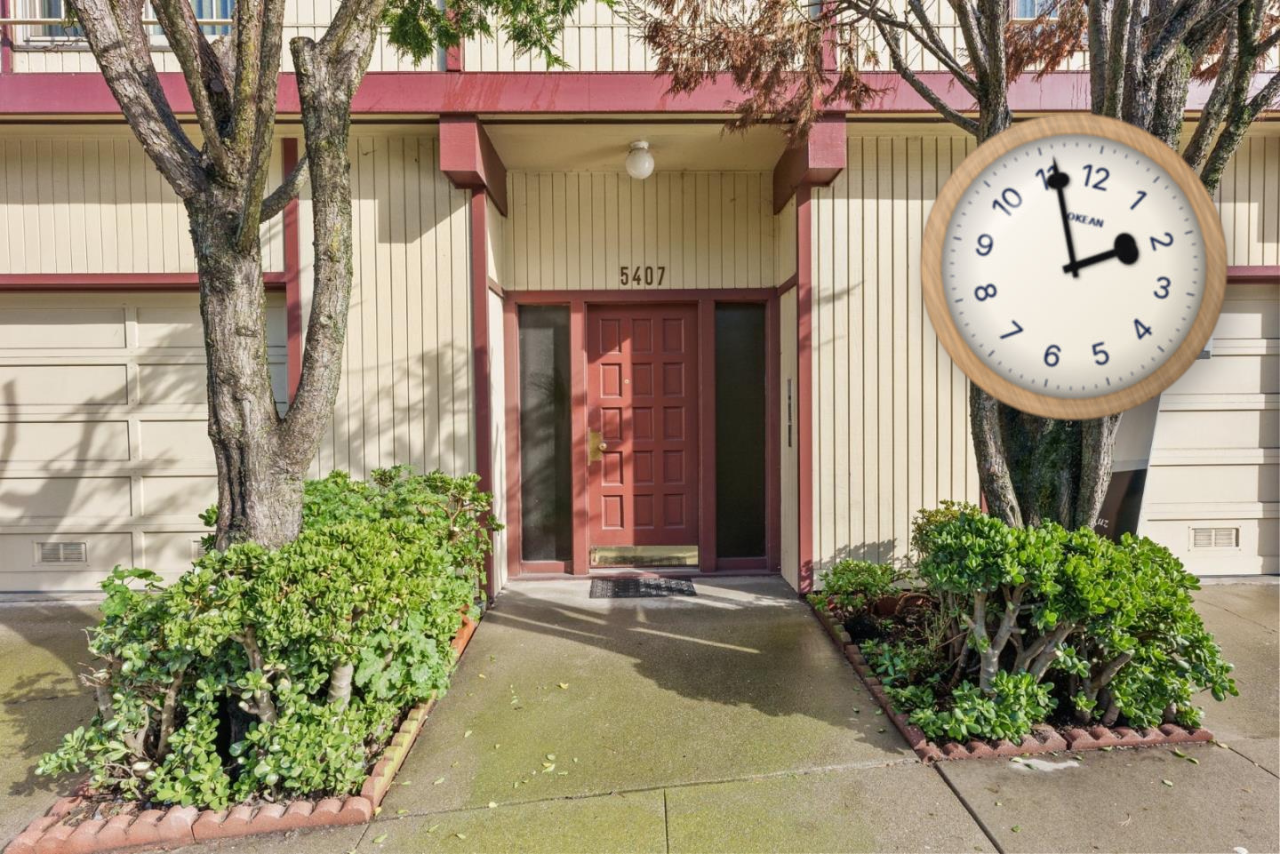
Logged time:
1,56
